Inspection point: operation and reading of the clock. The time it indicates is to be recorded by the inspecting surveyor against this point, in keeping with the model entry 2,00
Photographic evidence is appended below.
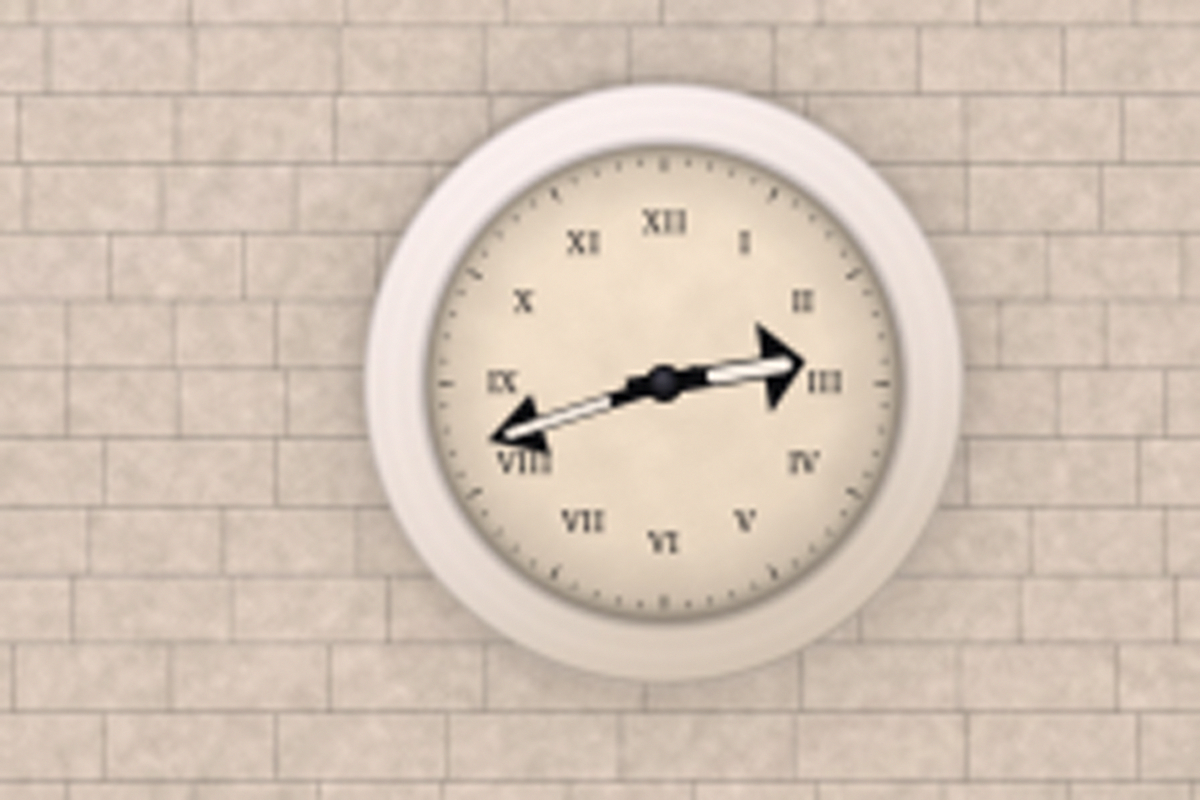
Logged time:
2,42
